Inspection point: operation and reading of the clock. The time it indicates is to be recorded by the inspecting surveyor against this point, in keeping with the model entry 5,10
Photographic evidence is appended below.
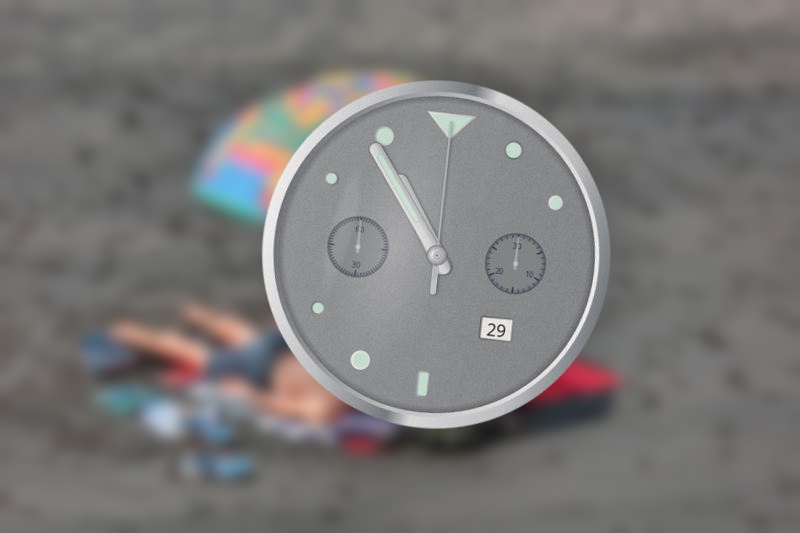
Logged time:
10,54
